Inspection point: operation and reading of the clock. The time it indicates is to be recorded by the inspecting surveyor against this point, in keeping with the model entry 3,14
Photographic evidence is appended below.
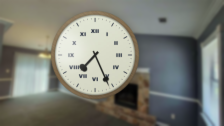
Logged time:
7,26
